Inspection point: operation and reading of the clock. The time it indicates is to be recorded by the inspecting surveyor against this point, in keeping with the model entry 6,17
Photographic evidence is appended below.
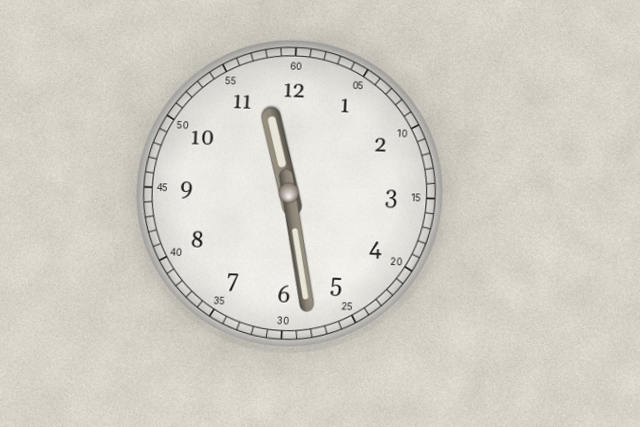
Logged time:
11,28
